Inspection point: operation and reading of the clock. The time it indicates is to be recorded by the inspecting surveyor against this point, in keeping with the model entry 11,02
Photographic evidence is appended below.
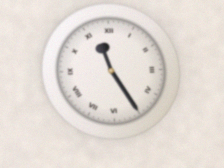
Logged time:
11,25
